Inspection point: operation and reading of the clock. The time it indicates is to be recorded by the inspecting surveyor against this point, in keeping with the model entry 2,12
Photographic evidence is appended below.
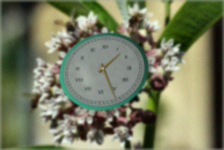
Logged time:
1,26
